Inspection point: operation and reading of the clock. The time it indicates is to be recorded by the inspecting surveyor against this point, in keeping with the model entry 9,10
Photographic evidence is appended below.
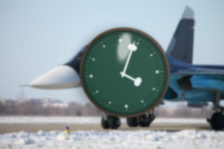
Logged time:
4,04
